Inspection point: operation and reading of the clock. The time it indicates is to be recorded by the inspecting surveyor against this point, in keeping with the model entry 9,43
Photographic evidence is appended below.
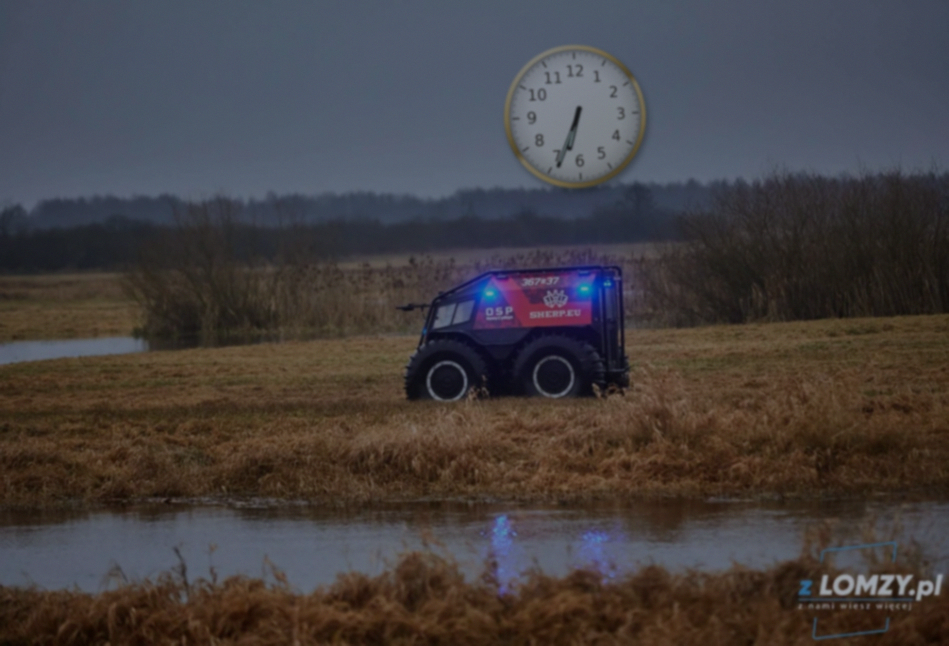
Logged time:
6,34
